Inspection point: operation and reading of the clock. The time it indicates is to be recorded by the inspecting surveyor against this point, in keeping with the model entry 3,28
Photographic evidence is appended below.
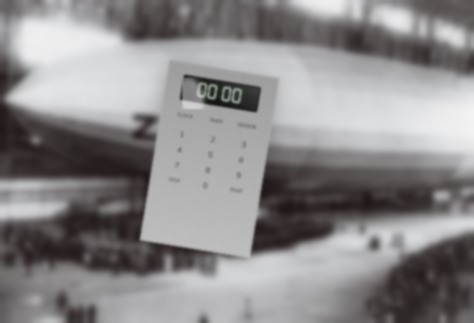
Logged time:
0,00
